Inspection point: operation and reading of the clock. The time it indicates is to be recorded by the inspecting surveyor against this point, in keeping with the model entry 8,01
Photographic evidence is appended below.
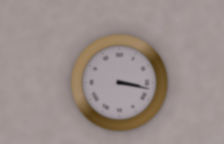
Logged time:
3,17
